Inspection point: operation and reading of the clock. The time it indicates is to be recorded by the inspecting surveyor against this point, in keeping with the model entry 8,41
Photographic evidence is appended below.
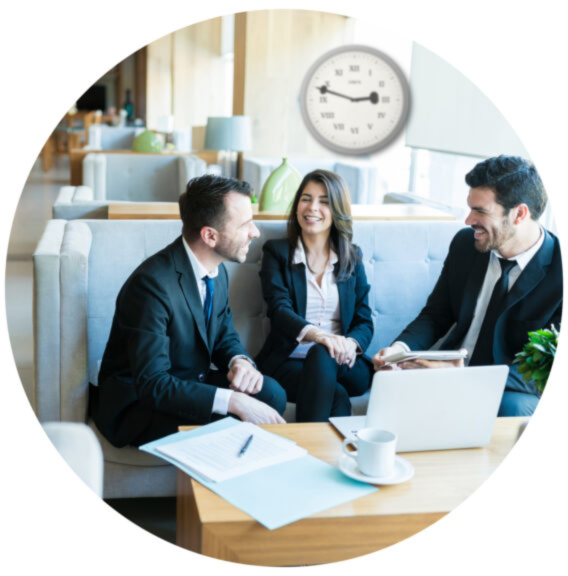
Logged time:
2,48
